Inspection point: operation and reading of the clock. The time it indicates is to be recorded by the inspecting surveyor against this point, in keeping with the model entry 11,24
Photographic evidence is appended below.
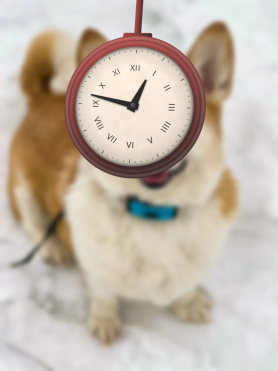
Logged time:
12,47
